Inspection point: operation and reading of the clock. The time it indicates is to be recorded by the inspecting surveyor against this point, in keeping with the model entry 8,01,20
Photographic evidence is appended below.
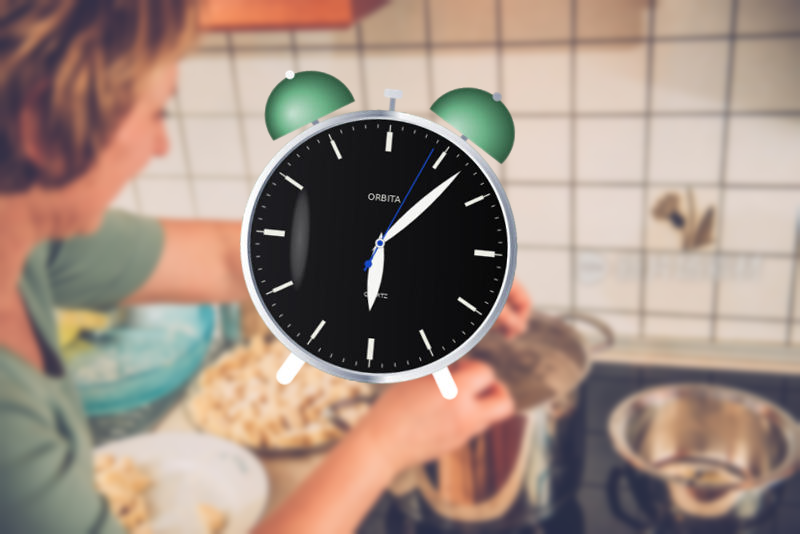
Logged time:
6,07,04
